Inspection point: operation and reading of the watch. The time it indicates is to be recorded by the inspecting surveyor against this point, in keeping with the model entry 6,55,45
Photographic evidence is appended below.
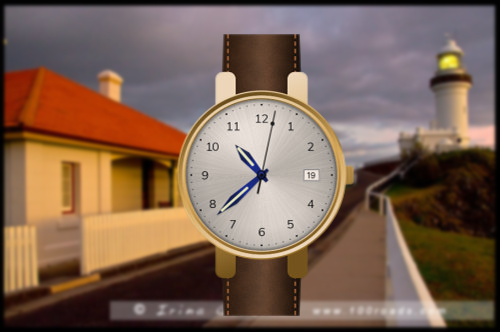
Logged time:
10,38,02
